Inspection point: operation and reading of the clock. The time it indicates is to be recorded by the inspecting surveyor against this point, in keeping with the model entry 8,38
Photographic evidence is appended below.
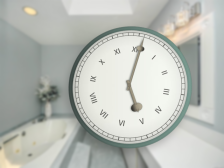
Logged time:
5,01
